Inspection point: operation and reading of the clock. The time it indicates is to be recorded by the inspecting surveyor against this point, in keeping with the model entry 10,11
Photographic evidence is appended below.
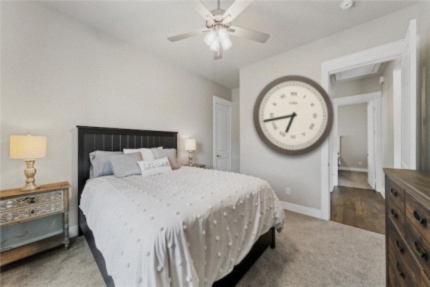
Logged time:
6,43
